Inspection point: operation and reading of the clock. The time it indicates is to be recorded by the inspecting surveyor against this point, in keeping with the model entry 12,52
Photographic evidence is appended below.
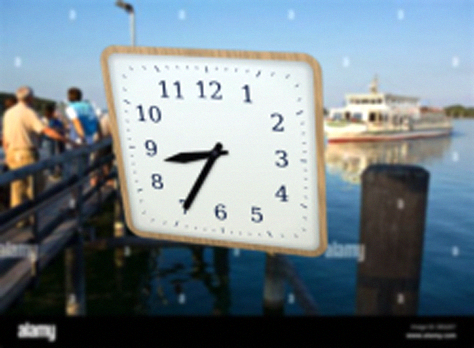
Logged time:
8,35
